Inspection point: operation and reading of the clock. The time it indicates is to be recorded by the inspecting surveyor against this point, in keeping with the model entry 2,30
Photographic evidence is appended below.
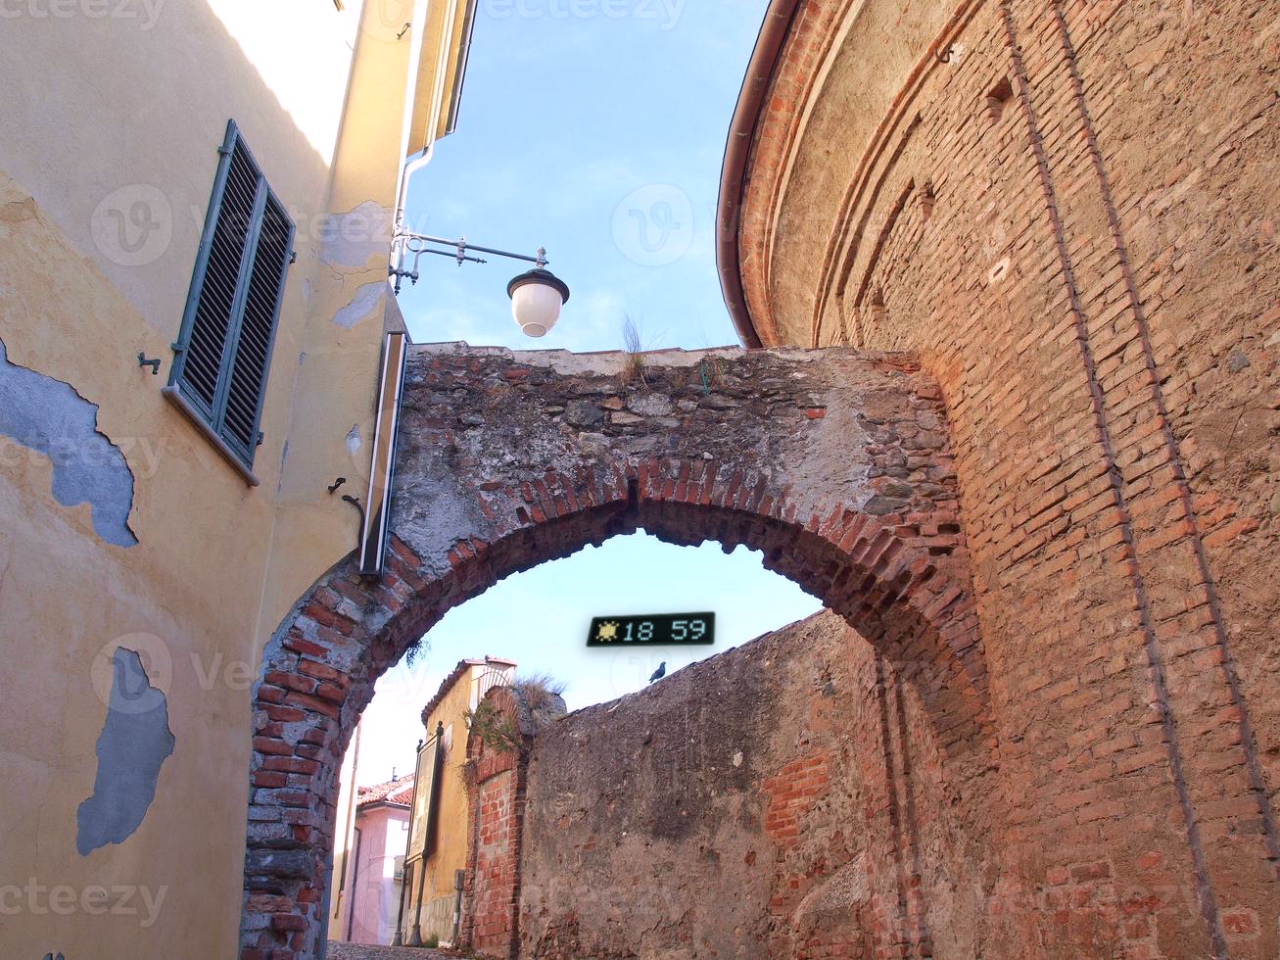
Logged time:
18,59
